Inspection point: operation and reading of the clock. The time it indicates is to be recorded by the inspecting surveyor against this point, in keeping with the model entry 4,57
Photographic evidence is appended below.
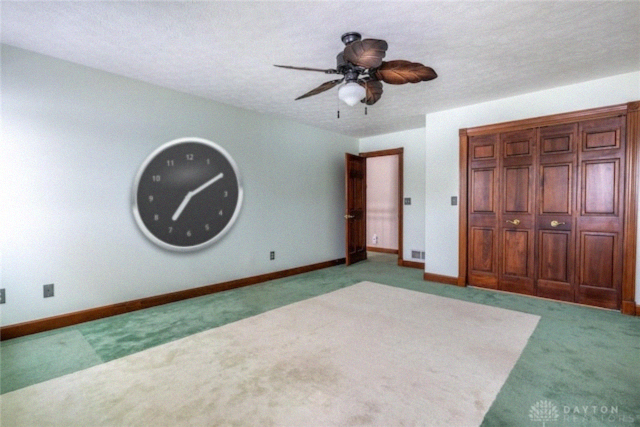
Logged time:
7,10
